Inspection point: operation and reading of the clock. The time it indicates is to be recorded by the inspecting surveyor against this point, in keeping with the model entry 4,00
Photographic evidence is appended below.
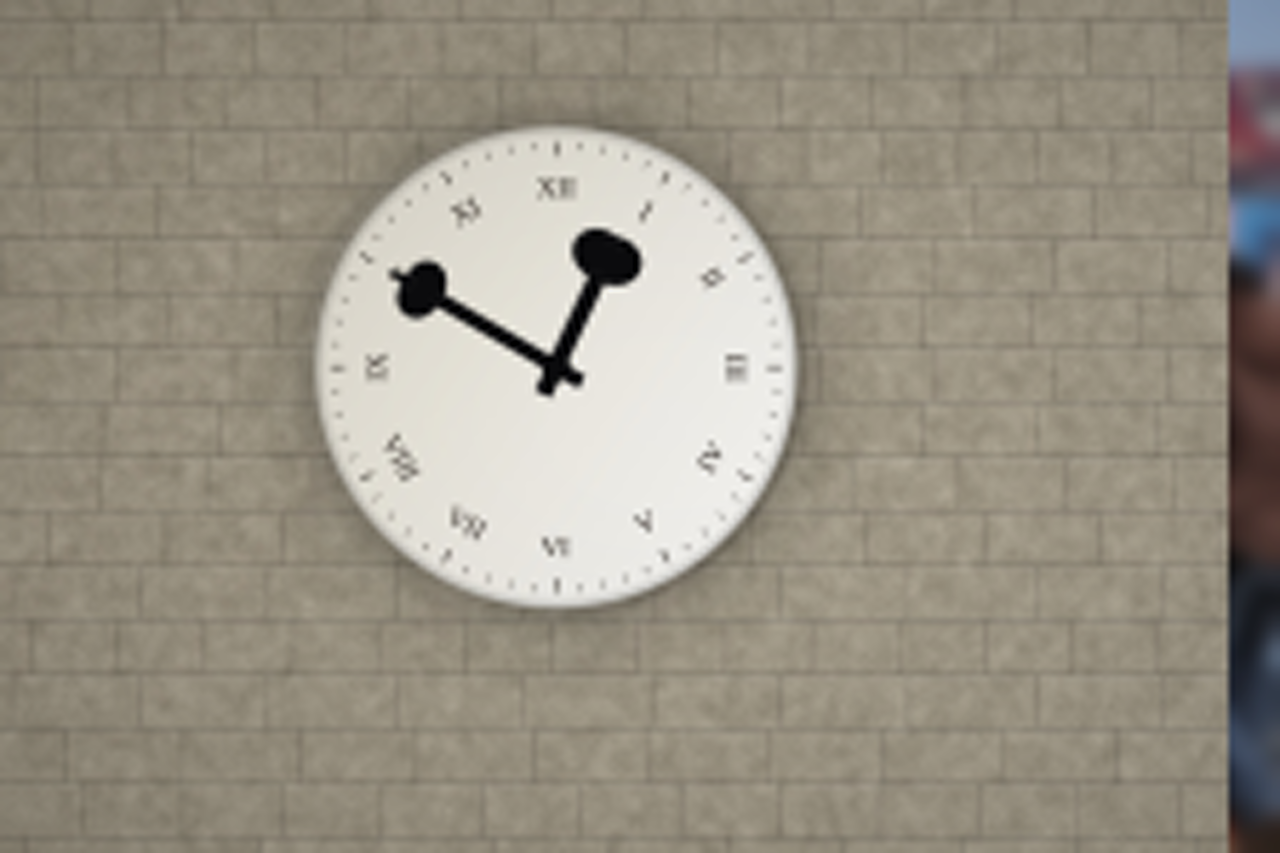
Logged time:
12,50
